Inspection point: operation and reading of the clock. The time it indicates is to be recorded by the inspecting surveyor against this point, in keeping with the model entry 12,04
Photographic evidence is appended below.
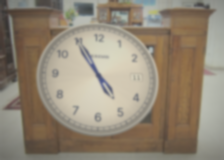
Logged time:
4,55
